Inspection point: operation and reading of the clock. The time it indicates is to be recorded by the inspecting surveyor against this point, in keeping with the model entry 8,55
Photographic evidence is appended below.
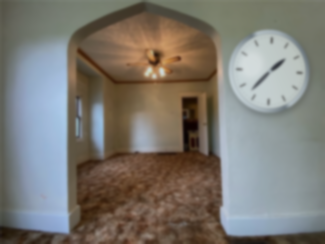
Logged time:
1,37
